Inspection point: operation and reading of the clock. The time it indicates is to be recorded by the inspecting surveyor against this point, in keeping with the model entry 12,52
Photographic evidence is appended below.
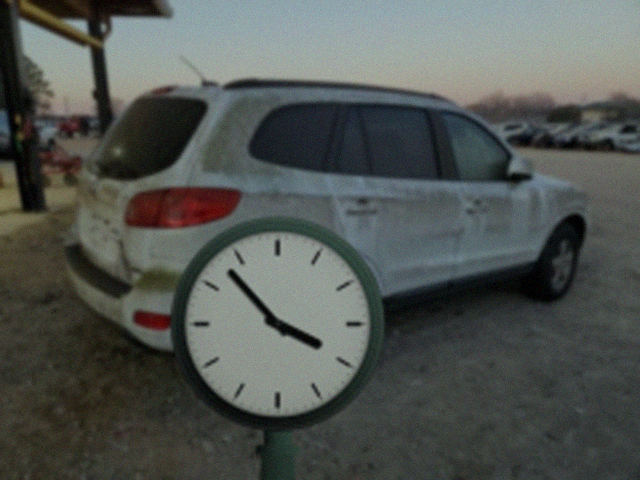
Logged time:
3,53
